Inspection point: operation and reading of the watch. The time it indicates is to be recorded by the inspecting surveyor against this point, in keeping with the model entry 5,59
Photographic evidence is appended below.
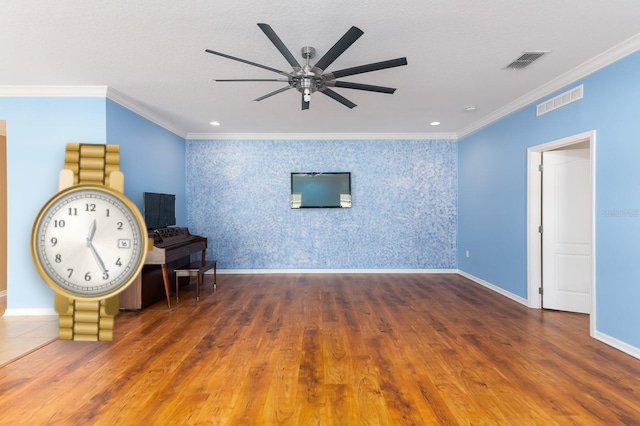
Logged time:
12,25
